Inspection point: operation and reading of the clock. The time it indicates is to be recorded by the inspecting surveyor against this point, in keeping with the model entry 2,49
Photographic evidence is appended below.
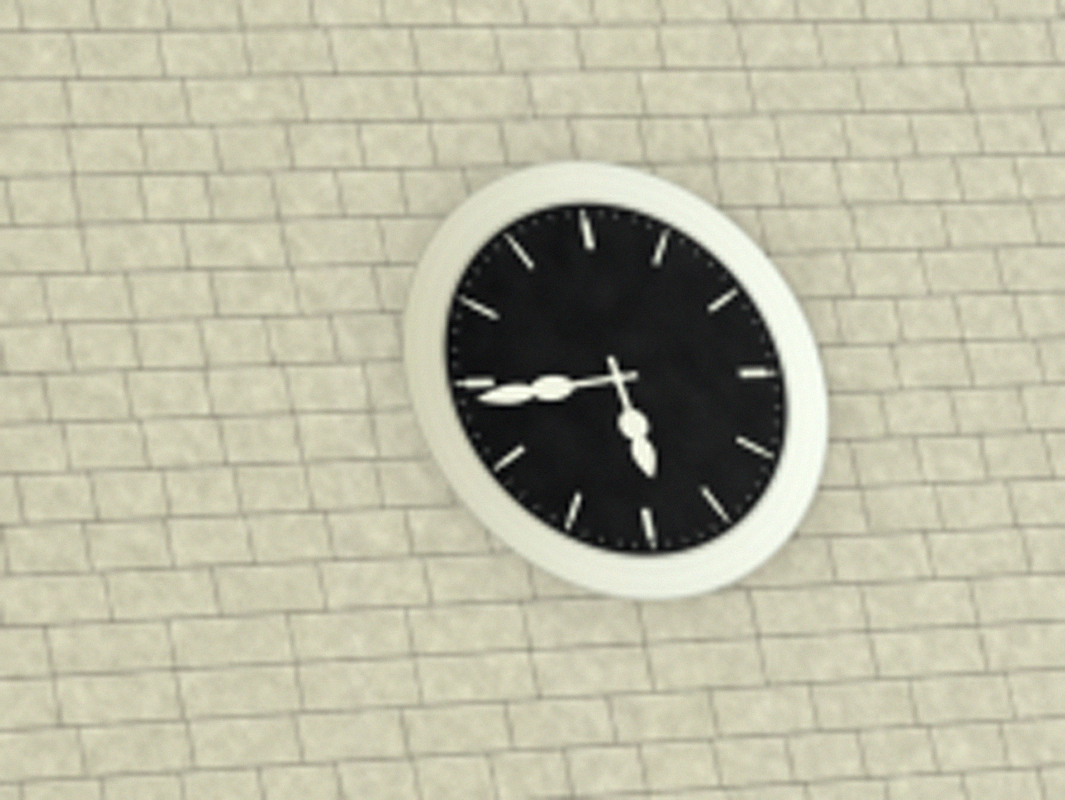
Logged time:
5,44
